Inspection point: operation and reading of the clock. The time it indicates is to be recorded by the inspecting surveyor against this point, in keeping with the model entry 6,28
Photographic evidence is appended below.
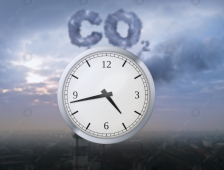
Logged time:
4,43
